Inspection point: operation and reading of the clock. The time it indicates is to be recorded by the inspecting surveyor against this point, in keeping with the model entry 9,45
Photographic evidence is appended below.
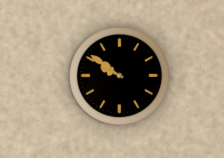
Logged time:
9,51
